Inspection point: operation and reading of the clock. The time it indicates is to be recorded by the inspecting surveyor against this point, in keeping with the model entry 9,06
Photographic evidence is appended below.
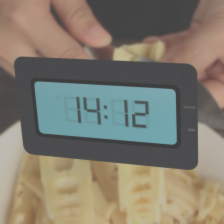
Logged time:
14,12
